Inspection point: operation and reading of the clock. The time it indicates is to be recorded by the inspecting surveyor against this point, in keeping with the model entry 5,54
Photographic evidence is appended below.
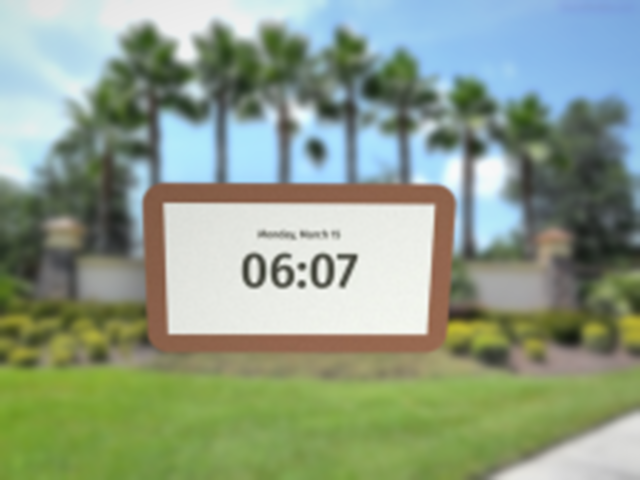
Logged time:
6,07
